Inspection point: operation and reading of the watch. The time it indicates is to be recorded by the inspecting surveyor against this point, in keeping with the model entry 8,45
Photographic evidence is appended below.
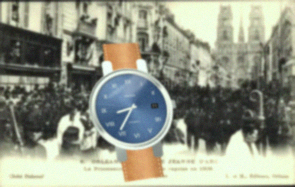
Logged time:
8,36
